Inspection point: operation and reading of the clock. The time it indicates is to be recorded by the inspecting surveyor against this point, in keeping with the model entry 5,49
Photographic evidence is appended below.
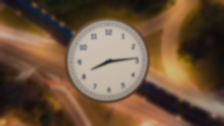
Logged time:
8,14
